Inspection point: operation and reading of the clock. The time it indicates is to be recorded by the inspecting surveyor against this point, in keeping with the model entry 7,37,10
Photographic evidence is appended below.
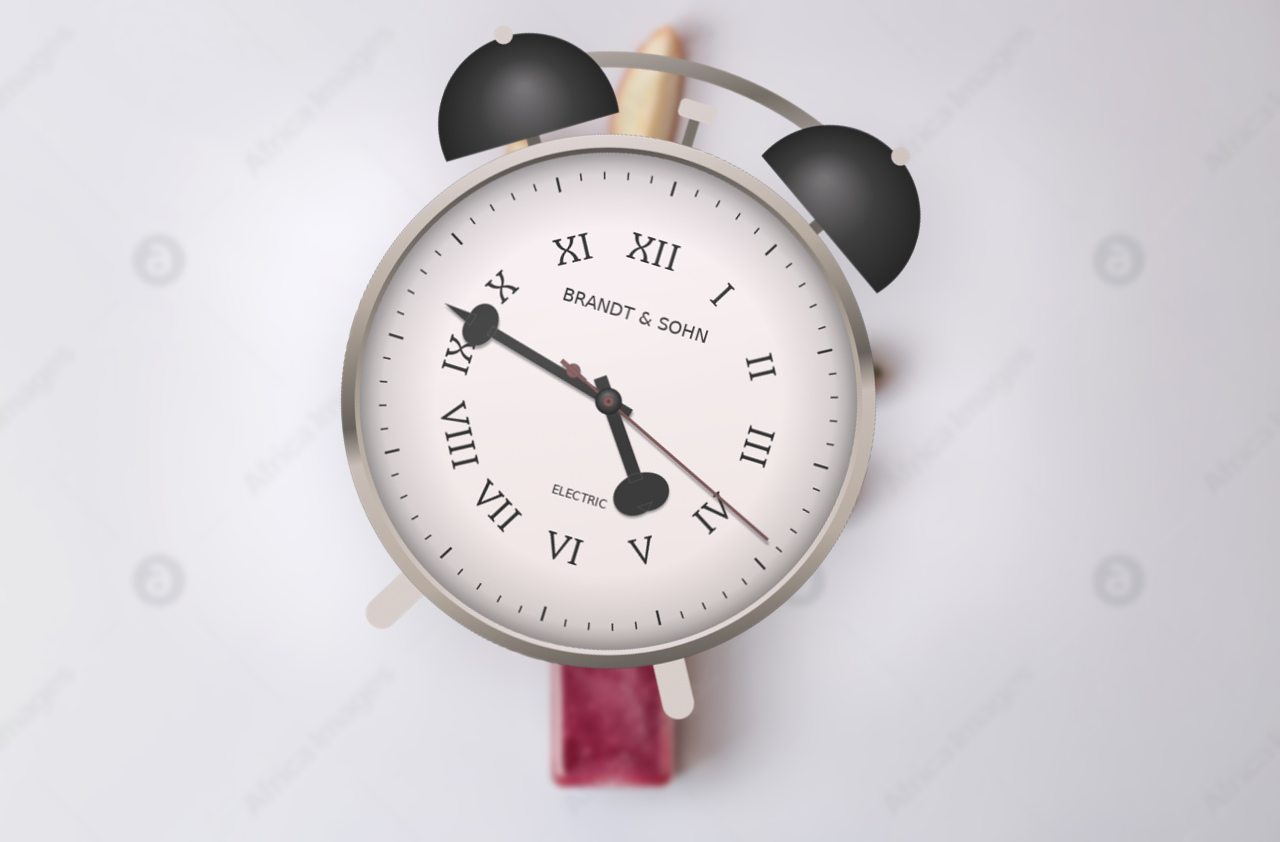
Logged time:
4,47,19
